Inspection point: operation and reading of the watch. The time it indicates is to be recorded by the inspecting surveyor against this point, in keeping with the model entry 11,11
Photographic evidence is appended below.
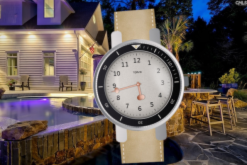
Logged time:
5,43
